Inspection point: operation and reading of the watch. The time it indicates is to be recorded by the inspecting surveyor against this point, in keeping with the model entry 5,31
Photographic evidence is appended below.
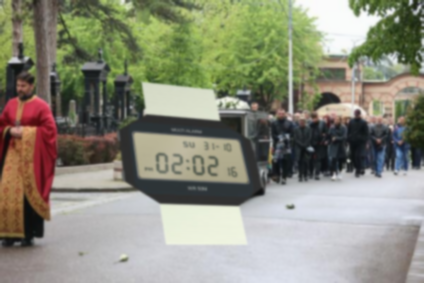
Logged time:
2,02
